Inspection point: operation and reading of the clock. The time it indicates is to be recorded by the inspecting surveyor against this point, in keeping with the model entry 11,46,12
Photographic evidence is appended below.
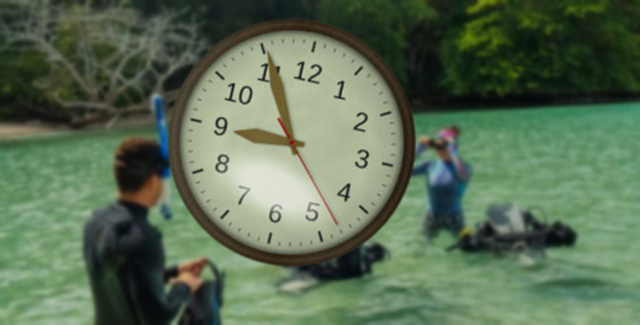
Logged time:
8,55,23
